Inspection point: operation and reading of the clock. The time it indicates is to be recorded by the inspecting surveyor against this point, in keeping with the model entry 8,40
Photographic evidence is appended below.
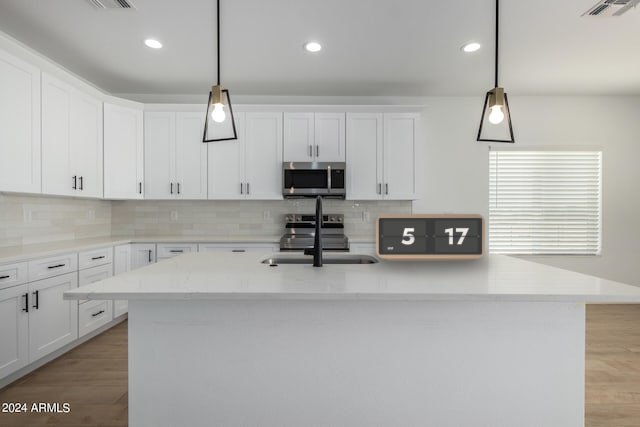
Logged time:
5,17
